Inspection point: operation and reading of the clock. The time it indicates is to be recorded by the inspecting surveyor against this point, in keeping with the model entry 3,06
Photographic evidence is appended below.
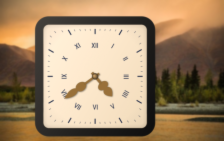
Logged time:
4,39
